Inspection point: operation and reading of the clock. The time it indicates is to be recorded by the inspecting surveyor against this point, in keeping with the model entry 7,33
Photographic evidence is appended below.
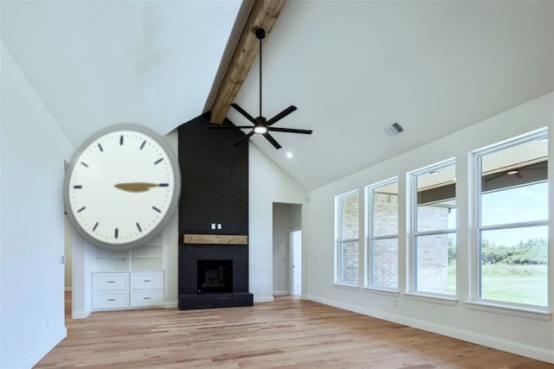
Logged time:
3,15
